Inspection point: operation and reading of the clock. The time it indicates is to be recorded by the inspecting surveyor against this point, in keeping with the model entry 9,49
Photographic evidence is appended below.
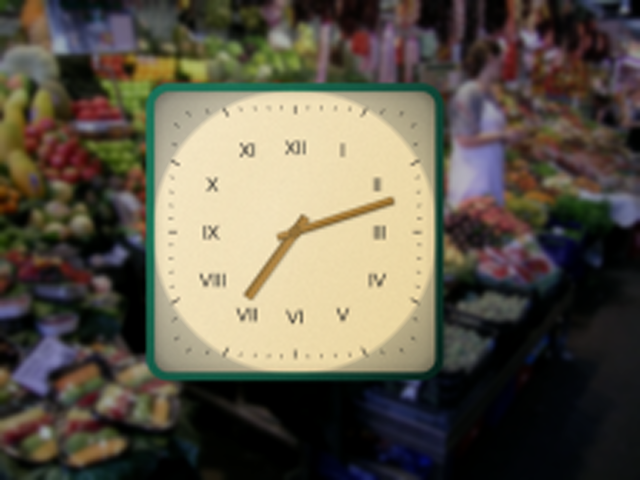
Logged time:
7,12
